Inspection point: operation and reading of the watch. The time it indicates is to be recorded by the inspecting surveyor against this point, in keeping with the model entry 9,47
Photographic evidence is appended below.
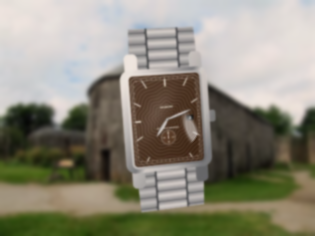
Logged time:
7,12
